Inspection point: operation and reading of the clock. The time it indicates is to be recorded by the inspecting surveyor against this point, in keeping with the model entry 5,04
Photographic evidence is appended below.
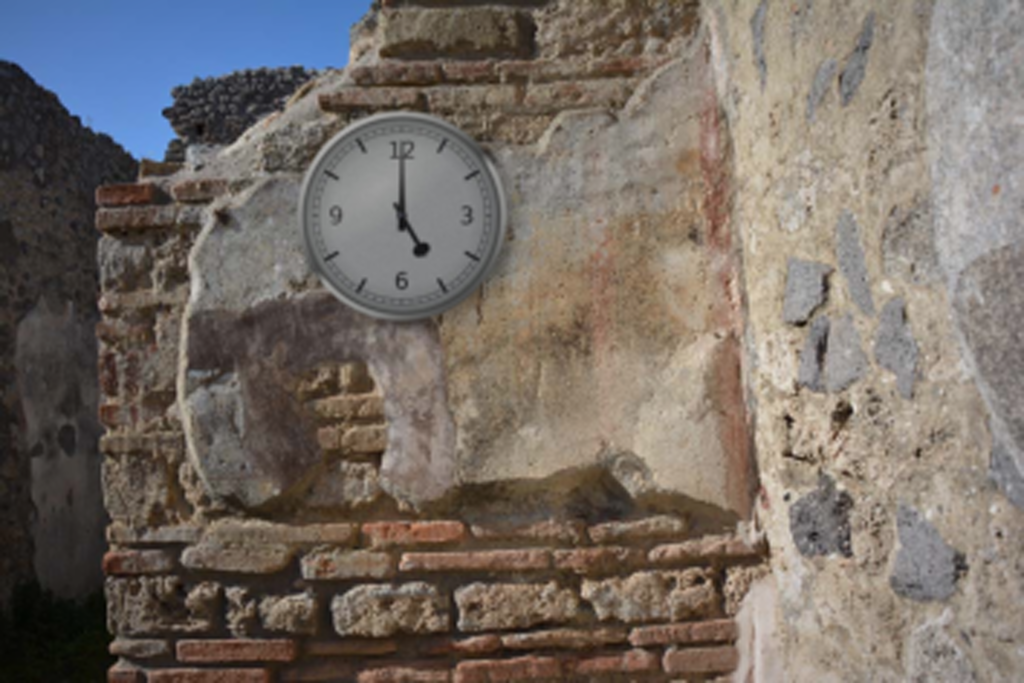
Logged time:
5,00
